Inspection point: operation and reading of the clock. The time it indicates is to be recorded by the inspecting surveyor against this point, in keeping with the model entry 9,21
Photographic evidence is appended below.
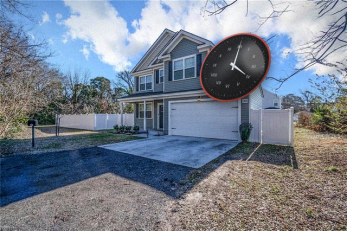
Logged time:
4,00
